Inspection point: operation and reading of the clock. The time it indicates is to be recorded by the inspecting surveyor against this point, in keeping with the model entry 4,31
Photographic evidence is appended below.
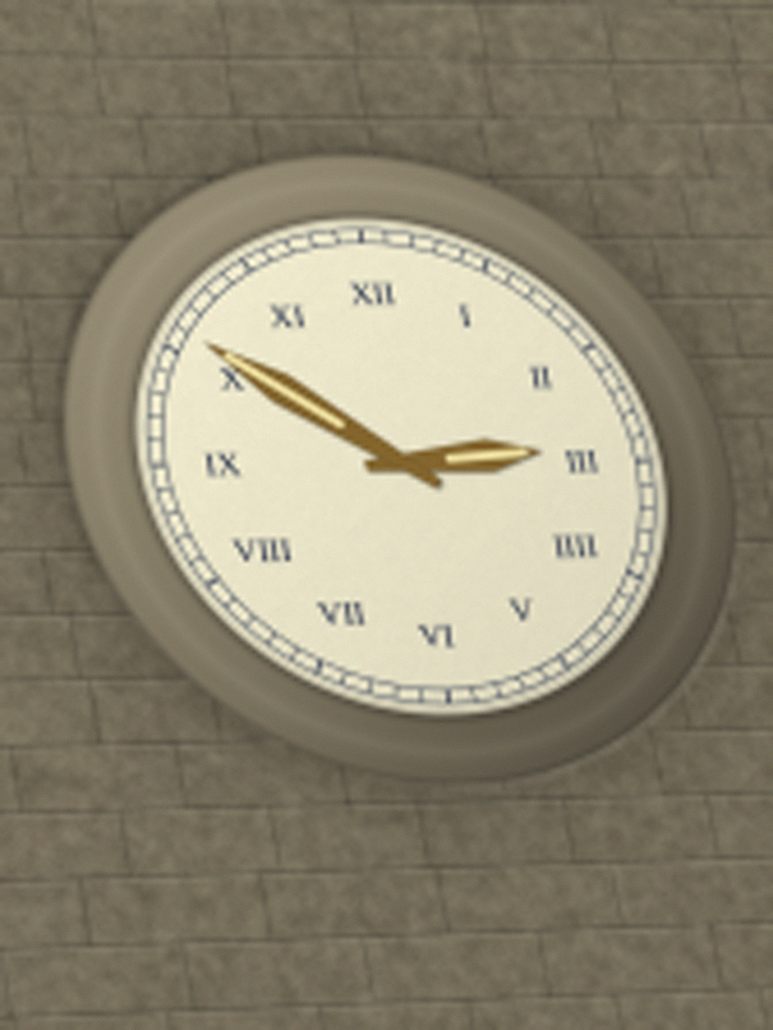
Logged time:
2,51
